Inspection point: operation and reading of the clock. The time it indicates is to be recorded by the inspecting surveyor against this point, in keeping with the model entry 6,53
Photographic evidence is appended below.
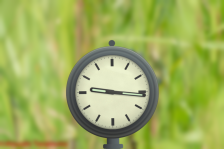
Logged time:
9,16
